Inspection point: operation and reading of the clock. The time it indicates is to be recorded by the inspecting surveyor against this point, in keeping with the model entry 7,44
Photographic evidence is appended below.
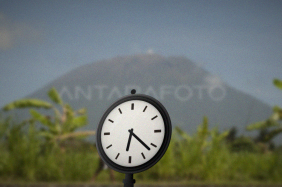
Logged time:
6,22
